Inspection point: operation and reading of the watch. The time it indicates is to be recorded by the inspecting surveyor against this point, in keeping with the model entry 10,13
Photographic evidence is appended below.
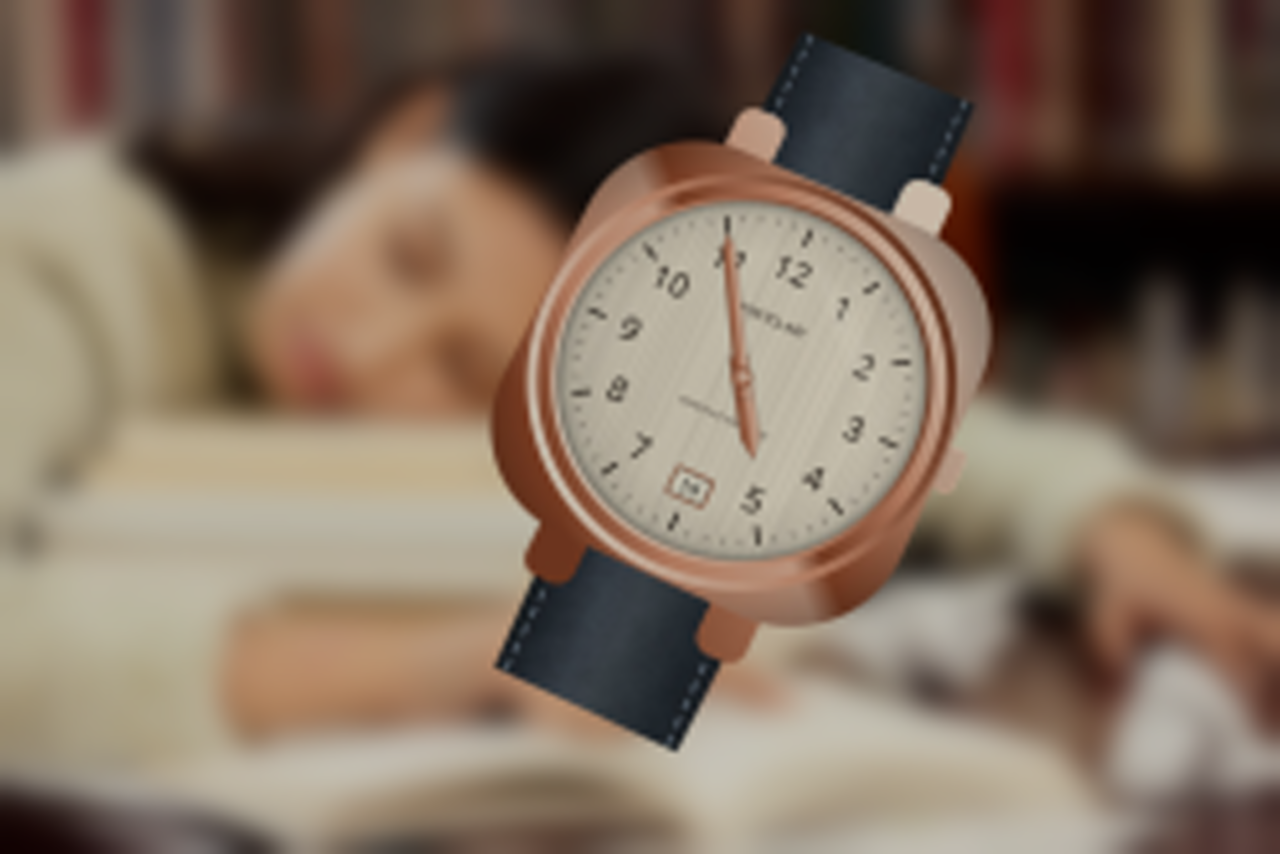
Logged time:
4,55
